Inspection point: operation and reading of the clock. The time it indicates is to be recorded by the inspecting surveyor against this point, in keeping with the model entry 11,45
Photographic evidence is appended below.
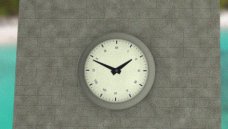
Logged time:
1,49
